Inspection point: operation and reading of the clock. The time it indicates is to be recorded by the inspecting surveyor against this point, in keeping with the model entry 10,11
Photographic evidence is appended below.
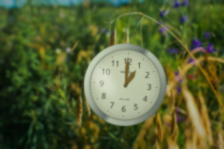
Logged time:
1,00
